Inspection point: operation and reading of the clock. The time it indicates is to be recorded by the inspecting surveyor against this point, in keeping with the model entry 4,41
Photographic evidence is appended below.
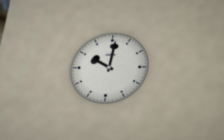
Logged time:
10,01
